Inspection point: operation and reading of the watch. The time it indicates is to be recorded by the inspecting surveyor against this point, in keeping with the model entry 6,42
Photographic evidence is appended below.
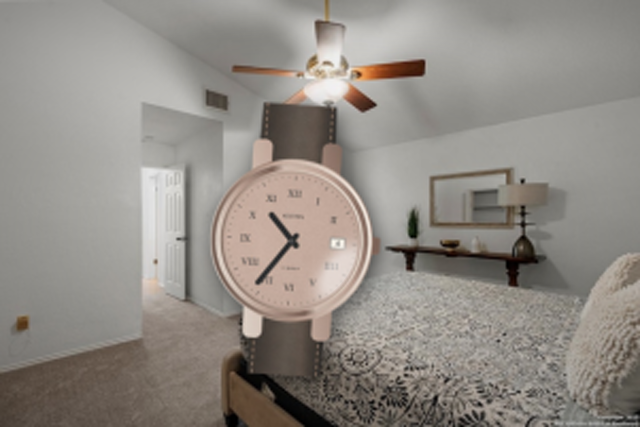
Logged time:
10,36
